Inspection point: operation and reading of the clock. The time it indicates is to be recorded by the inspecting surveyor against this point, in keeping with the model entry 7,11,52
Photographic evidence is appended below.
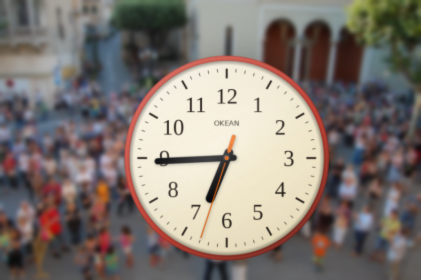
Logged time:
6,44,33
